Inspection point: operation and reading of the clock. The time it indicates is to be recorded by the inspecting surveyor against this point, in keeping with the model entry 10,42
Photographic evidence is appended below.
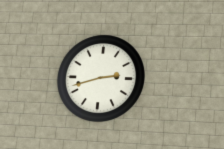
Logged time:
2,42
